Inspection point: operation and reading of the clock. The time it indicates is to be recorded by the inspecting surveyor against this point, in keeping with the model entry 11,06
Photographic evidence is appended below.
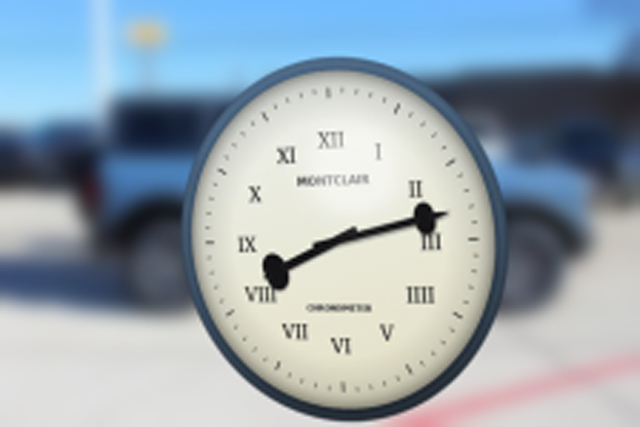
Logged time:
8,13
